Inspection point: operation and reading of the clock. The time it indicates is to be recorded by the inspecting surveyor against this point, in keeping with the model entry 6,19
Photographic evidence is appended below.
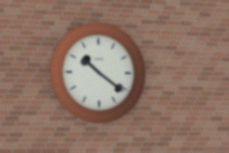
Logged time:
10,21
